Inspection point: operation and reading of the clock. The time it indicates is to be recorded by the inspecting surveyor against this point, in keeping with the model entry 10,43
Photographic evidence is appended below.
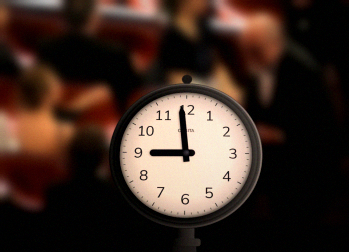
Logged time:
8,59
